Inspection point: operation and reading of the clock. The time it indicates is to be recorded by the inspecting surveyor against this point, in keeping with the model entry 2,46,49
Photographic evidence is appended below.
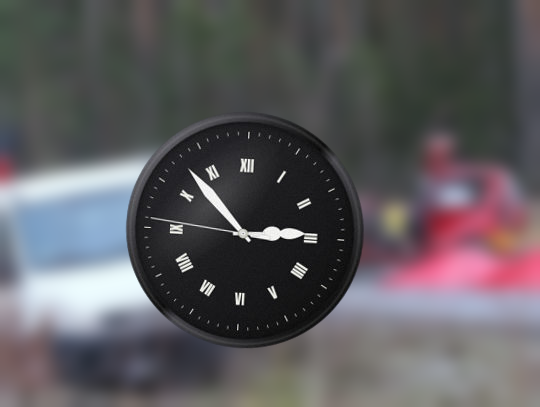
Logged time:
2,52,46
